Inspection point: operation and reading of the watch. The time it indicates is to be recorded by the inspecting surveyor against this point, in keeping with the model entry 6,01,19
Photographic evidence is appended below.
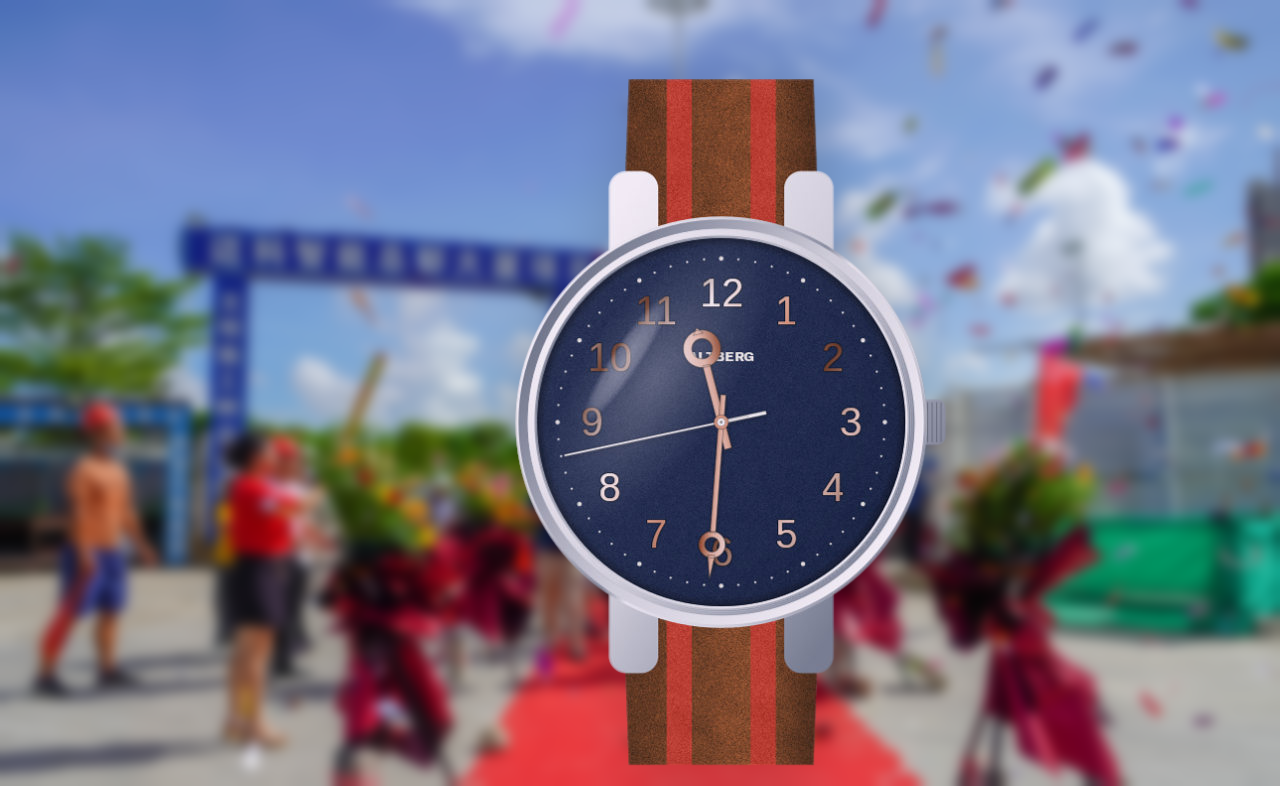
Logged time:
11,30,43
